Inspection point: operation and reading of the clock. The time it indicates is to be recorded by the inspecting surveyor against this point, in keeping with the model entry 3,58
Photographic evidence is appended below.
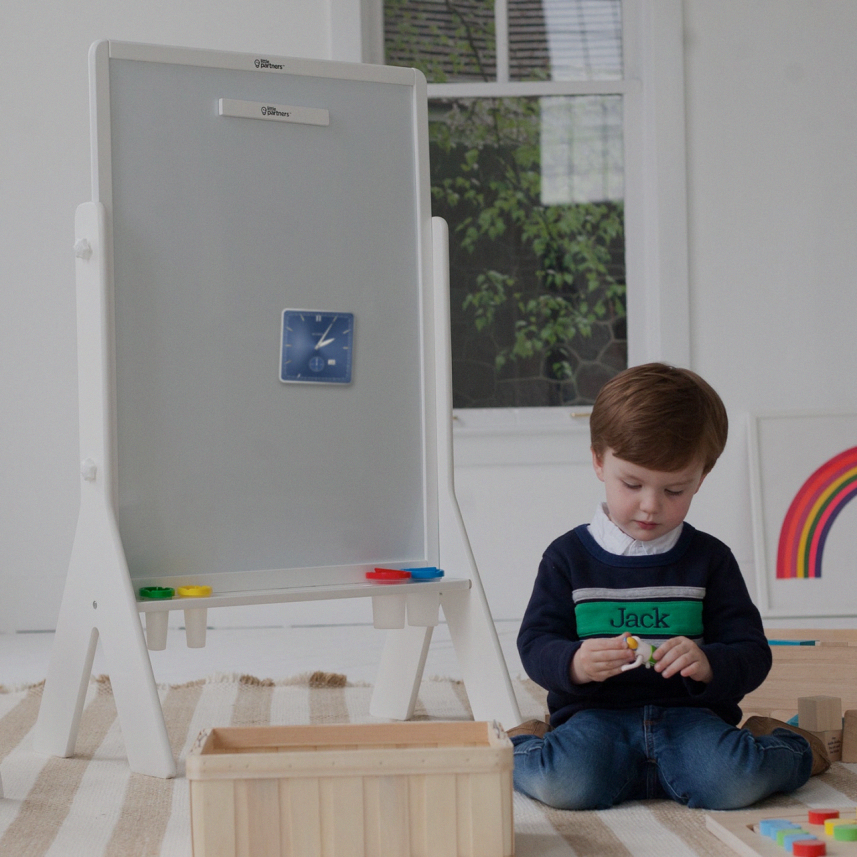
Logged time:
2,05
